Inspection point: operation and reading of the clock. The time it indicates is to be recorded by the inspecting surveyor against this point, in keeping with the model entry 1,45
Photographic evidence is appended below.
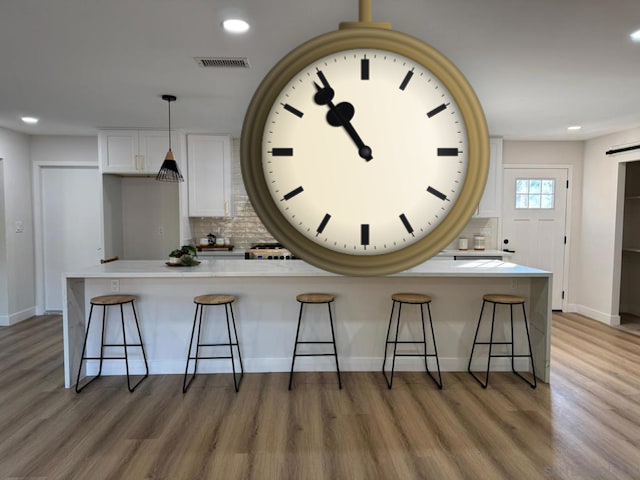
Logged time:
10,54
